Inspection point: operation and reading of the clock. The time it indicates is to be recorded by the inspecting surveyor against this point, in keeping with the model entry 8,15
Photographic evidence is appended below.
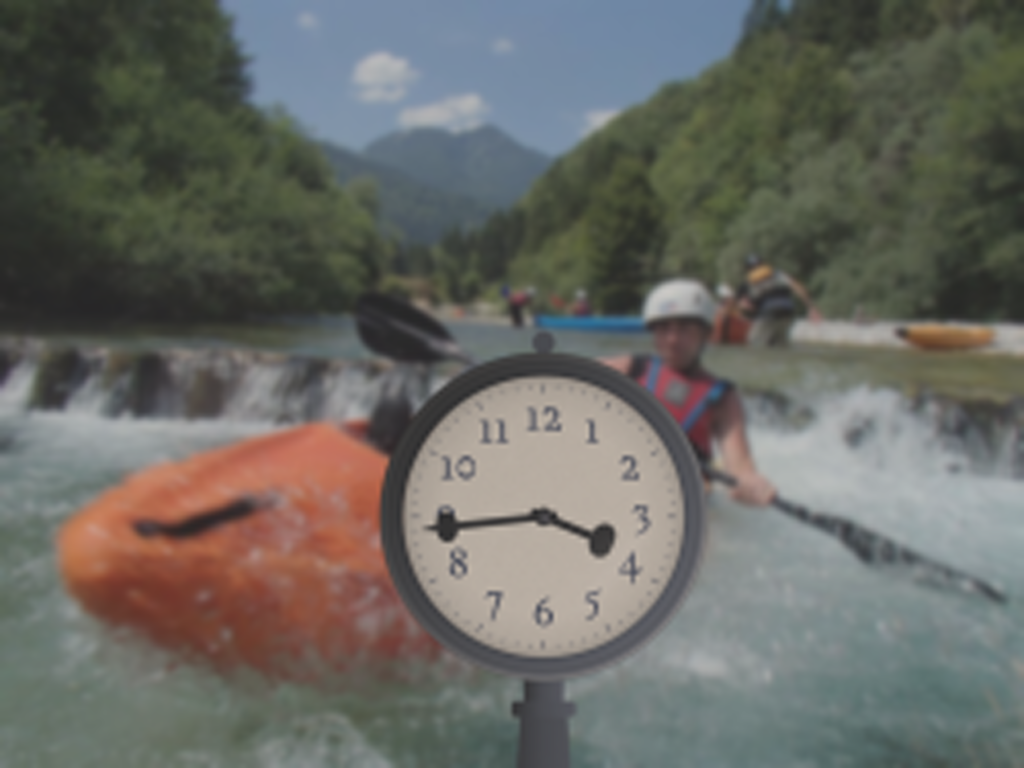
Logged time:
3,44
